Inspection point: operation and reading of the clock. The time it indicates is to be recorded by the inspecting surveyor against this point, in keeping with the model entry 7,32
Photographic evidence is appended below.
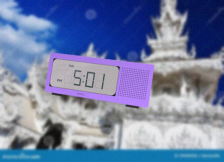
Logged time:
5,01
